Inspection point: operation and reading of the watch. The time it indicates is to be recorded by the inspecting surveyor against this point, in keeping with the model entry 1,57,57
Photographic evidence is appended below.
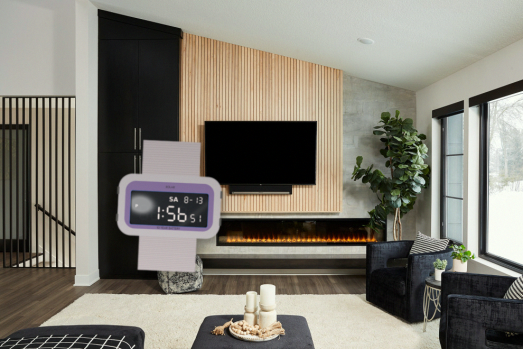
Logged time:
1,56,51
